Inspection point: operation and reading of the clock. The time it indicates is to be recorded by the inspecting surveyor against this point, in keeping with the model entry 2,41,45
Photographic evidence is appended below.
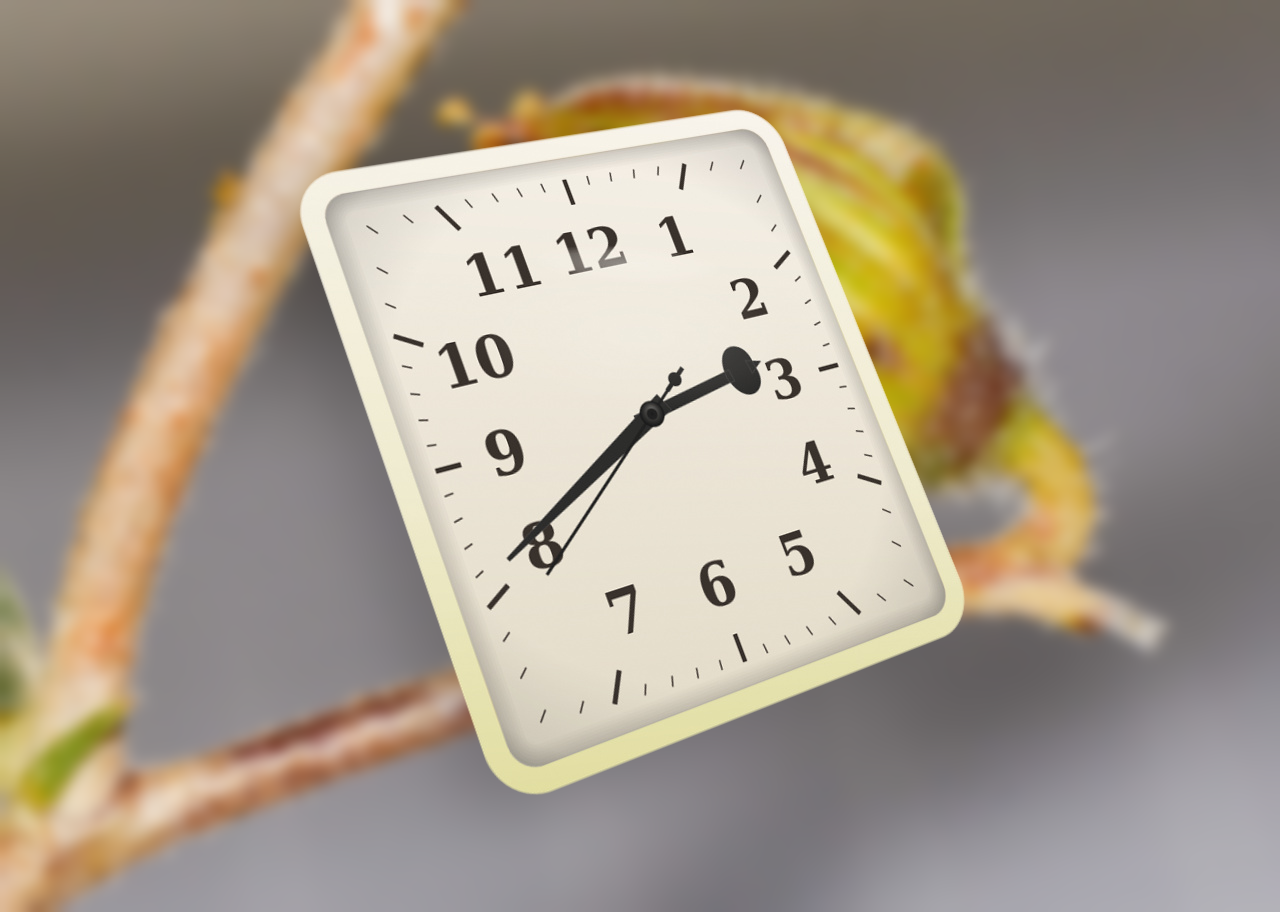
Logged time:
2,40,39
